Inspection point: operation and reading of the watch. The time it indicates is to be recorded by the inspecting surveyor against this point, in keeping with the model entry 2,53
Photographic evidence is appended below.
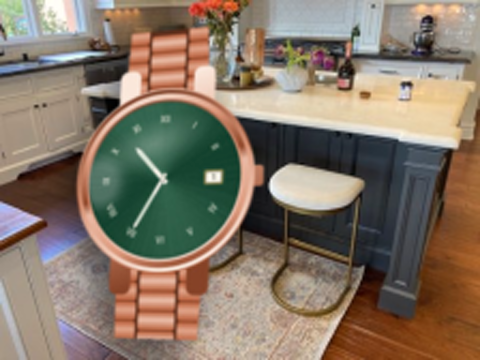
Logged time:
10,35
